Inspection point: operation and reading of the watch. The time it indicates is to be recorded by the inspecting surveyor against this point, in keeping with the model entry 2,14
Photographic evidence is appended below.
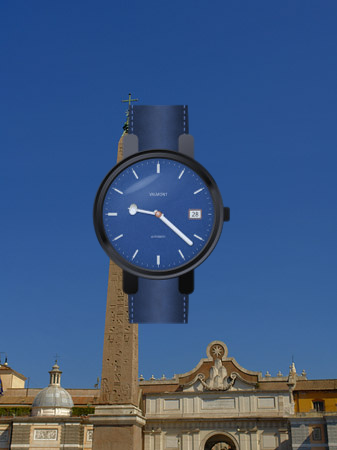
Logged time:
9,22
